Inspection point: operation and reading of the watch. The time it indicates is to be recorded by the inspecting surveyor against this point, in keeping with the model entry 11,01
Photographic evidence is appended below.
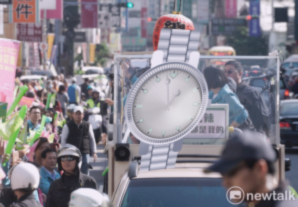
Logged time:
12,58
